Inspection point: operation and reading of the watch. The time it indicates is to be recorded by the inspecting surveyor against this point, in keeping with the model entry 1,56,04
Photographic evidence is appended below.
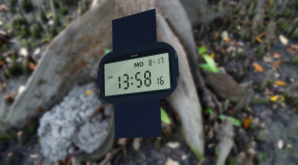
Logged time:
13,58,16
